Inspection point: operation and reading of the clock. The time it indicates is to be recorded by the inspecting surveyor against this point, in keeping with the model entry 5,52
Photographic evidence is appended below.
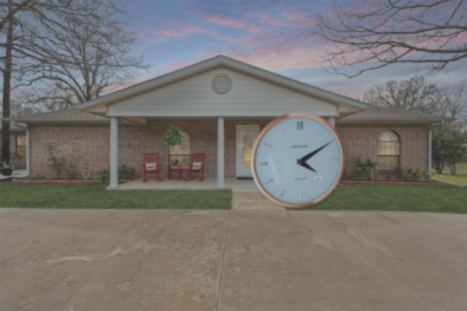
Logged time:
4,10
